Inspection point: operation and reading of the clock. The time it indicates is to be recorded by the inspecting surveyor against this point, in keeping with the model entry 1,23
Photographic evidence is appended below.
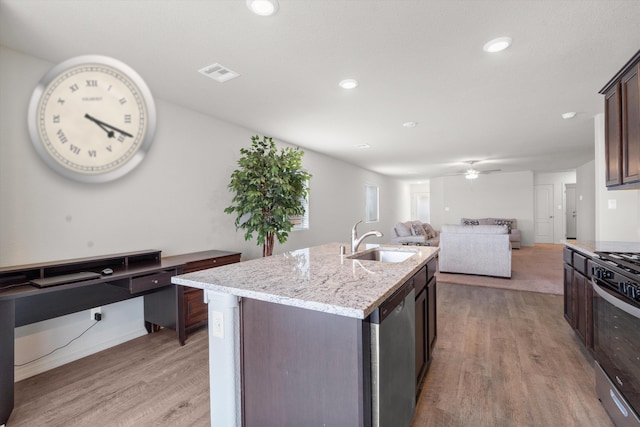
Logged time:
4,19
